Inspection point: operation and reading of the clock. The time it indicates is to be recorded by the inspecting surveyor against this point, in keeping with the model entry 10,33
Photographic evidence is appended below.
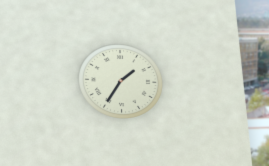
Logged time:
1,35
